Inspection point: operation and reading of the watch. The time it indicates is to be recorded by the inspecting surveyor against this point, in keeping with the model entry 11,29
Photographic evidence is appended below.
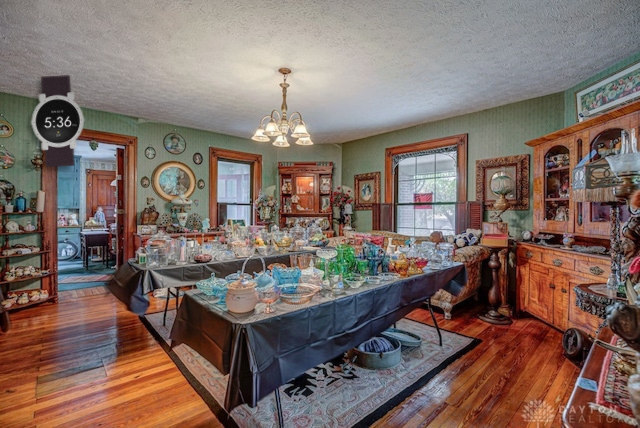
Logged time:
5,36
